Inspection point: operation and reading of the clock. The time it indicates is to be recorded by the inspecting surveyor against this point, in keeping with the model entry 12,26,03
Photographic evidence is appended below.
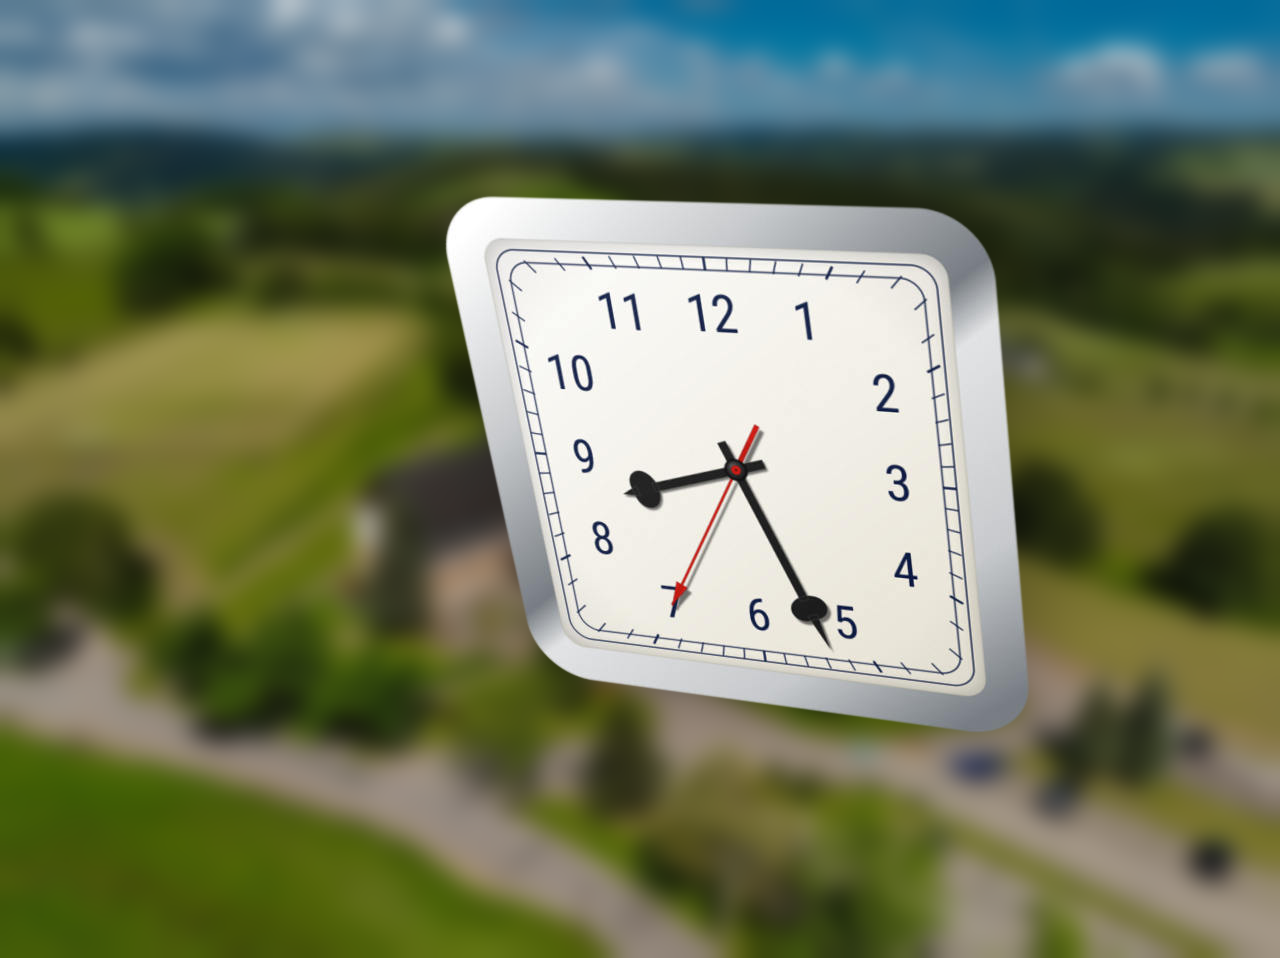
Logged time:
8,26,35
